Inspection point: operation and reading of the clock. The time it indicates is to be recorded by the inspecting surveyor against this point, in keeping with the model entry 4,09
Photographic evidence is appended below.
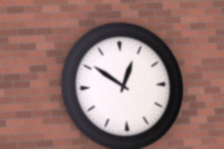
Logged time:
12,51
